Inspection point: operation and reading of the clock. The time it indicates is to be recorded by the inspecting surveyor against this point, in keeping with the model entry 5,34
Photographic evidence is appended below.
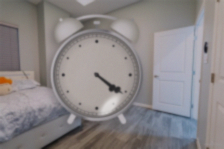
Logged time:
4,21
